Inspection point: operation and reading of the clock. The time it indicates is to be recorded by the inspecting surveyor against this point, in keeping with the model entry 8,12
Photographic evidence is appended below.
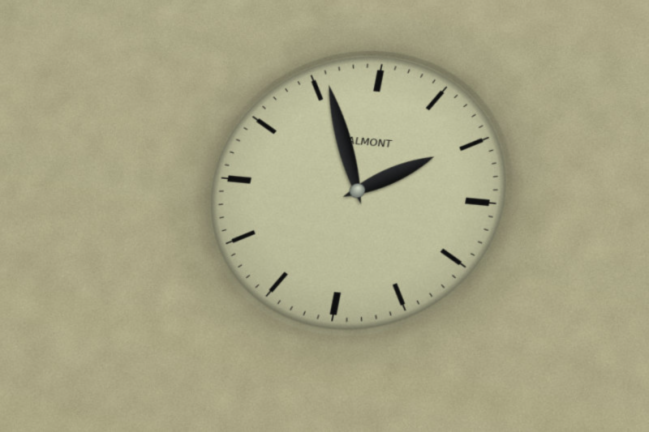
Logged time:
1,56
